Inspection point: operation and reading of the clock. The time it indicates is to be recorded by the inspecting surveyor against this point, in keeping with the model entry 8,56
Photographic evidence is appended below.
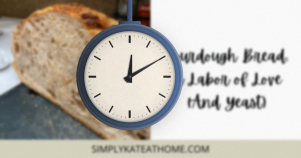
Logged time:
12,10
